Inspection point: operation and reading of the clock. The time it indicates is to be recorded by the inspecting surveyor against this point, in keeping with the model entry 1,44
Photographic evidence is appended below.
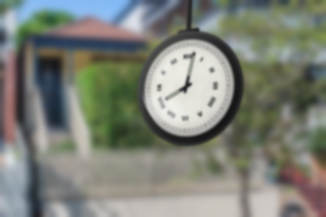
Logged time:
8,02
